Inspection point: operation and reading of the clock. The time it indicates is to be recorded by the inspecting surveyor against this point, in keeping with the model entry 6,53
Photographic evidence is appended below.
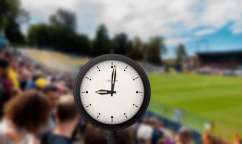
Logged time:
9,01
